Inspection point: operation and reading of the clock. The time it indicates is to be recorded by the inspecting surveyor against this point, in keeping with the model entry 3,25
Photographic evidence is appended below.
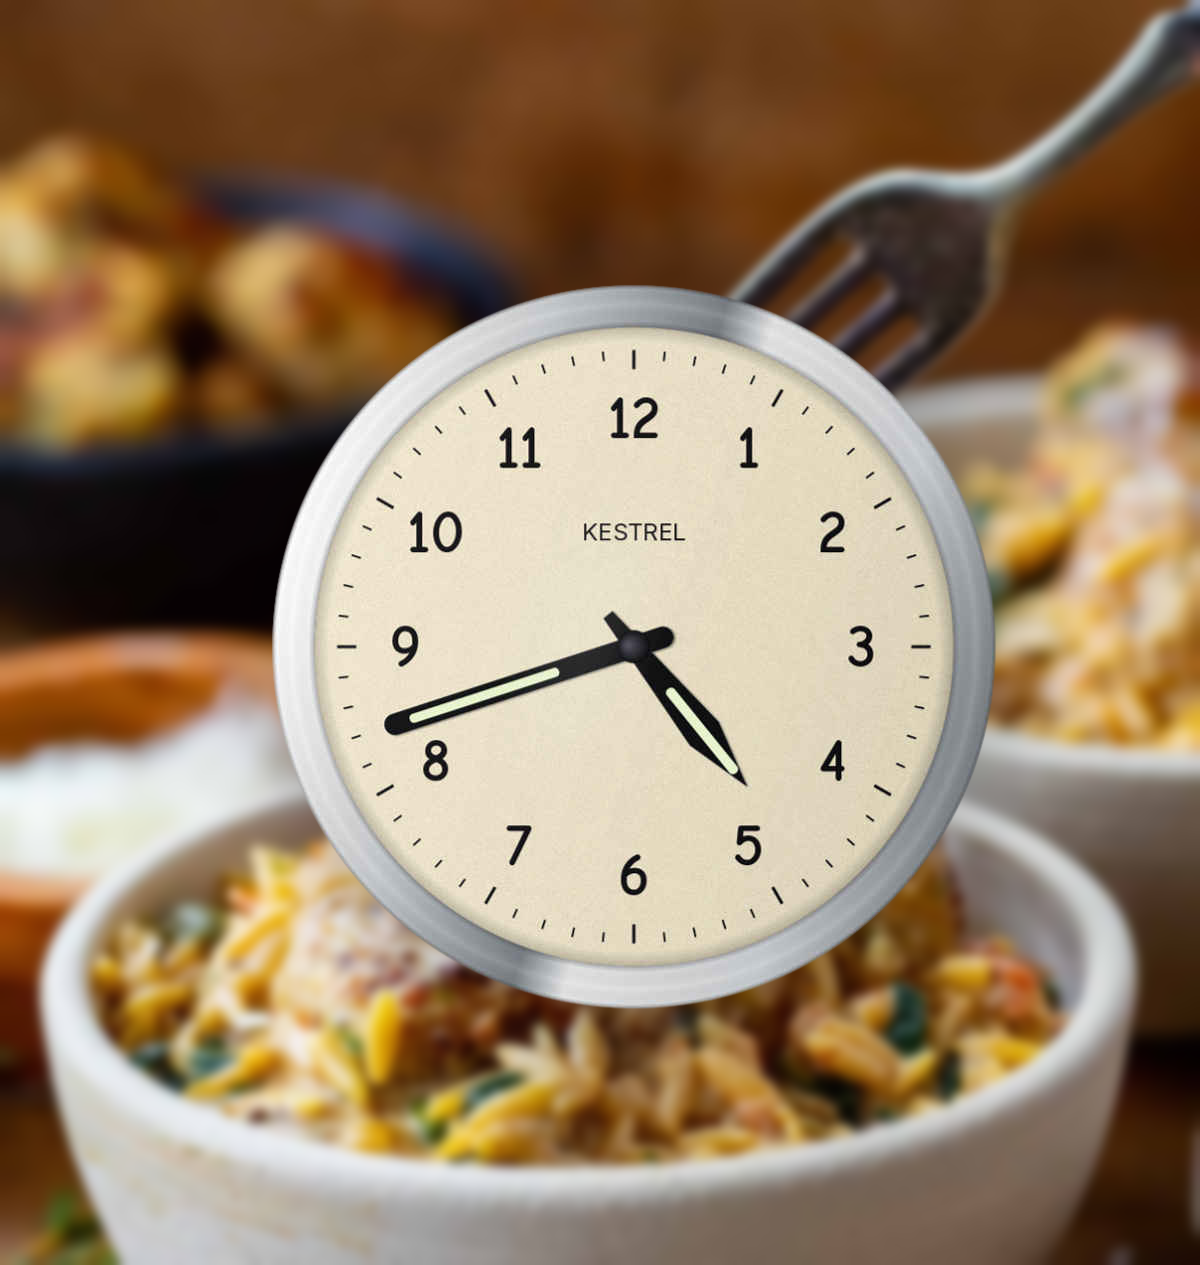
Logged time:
4,42
